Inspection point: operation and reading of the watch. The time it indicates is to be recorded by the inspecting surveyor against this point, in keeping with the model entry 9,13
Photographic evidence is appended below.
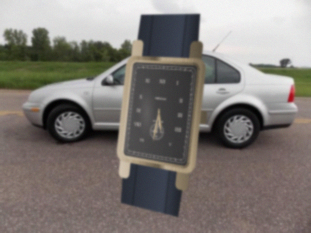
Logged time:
5,31
